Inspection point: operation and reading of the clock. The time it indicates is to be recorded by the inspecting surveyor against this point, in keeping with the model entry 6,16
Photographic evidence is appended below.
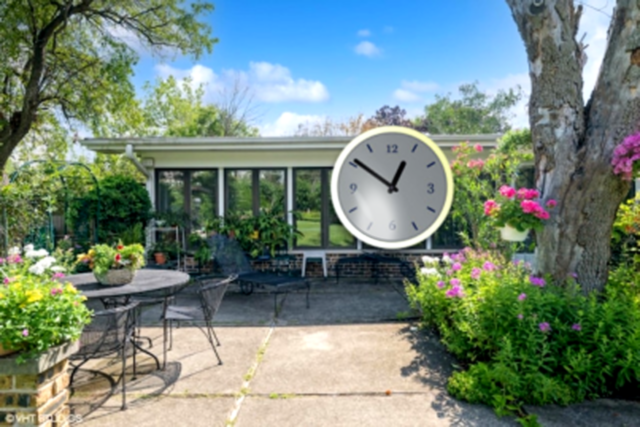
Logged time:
12,51
